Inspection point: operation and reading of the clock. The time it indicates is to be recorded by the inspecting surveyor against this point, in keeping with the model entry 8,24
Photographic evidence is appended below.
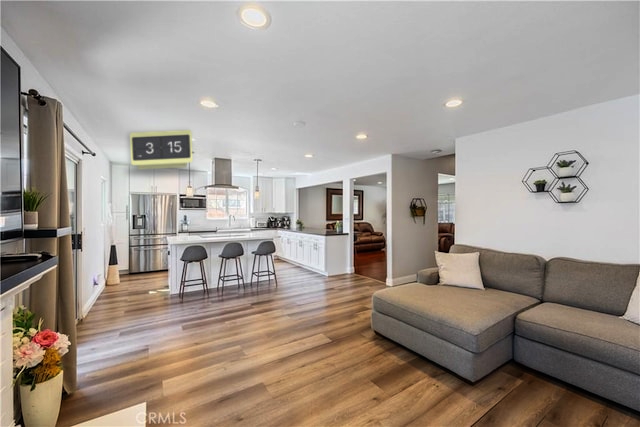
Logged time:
3,15
